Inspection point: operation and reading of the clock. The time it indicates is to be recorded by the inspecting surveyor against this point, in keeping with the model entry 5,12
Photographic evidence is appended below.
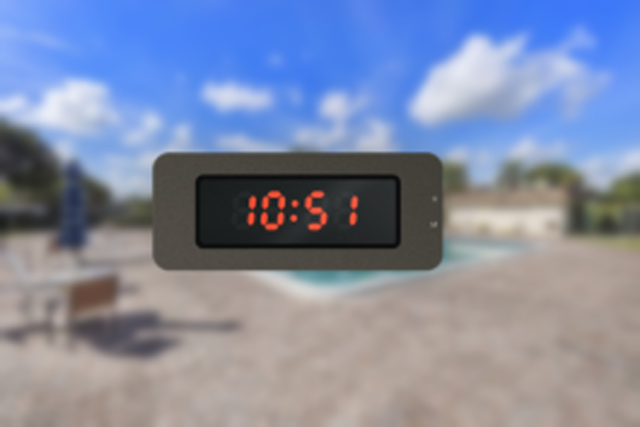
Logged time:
10,51
